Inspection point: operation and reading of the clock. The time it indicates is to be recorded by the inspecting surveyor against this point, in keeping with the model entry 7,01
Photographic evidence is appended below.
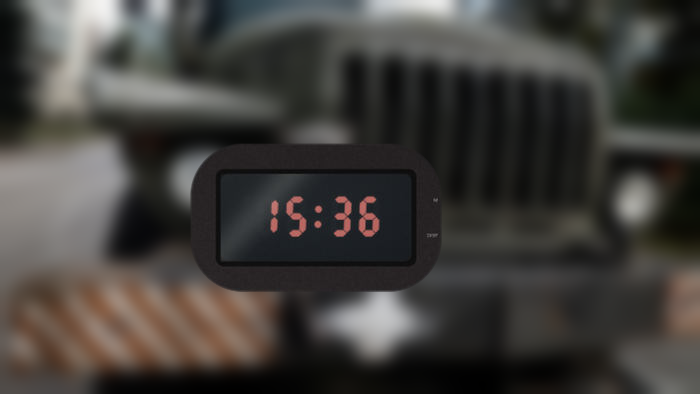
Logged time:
15,36
